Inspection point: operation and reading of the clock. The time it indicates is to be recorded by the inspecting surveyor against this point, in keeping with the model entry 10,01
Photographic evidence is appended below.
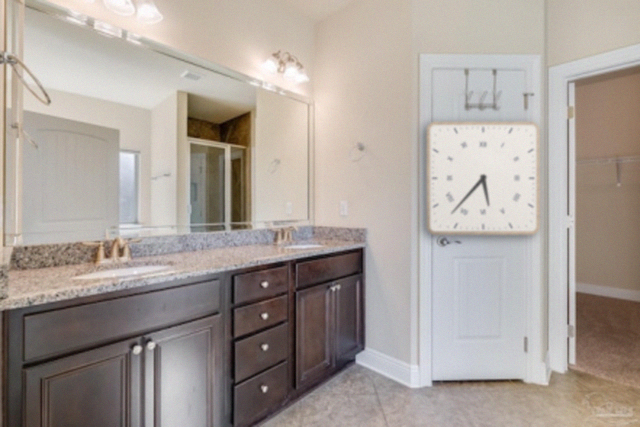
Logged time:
5,37
